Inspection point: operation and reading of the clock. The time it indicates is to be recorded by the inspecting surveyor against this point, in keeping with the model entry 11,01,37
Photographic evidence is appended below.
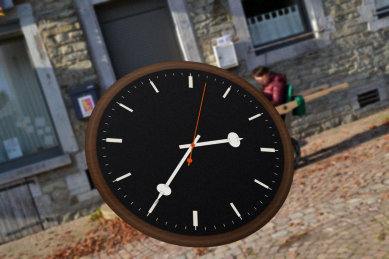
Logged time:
2,35,02
